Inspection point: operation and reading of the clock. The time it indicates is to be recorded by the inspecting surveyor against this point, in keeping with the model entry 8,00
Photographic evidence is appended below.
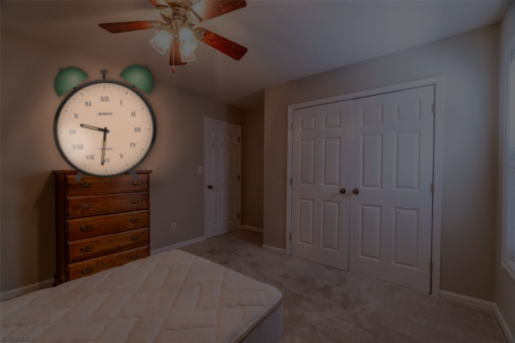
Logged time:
9,31
